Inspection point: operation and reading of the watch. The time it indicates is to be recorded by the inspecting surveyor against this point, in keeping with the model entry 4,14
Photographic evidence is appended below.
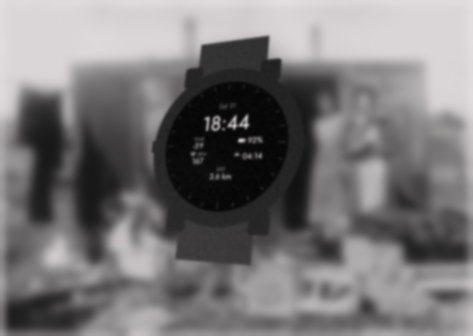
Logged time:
18,44
